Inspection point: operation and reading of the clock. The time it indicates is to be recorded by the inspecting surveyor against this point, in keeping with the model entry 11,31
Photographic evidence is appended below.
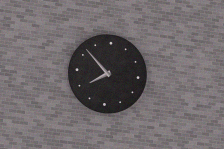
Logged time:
7,52
